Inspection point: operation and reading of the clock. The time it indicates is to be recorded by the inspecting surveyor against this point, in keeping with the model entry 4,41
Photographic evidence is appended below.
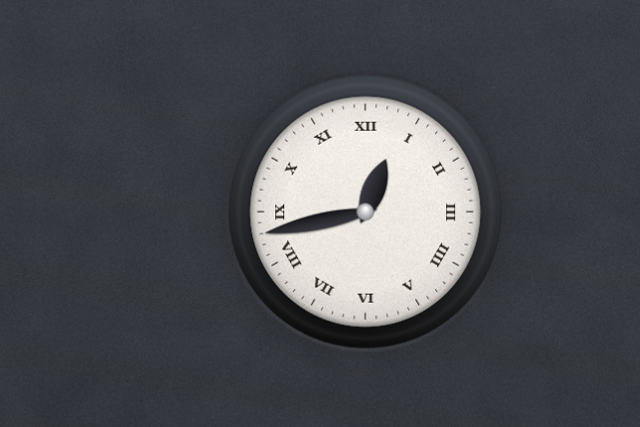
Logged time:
12,43
